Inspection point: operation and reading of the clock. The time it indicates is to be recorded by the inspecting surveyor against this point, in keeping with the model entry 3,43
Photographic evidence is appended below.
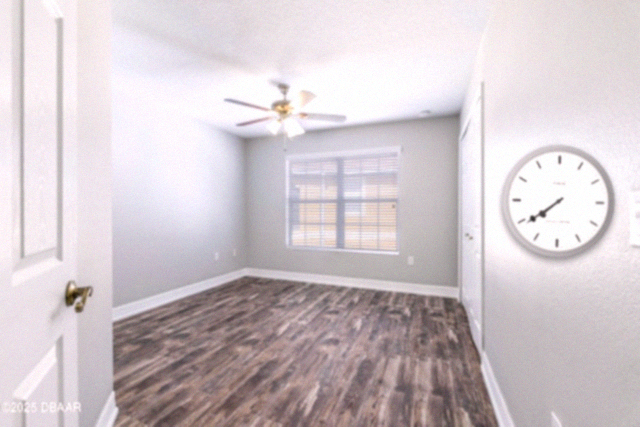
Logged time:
7,39
